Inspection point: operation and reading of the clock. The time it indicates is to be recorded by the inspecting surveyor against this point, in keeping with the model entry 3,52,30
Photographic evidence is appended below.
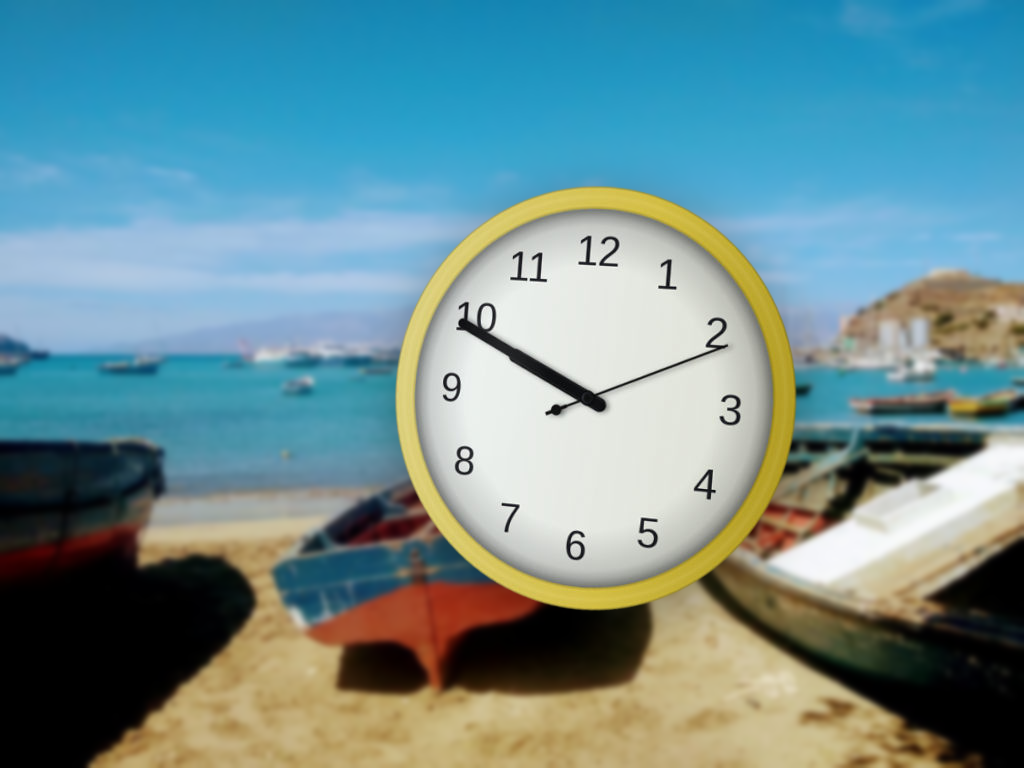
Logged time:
9,49,11
